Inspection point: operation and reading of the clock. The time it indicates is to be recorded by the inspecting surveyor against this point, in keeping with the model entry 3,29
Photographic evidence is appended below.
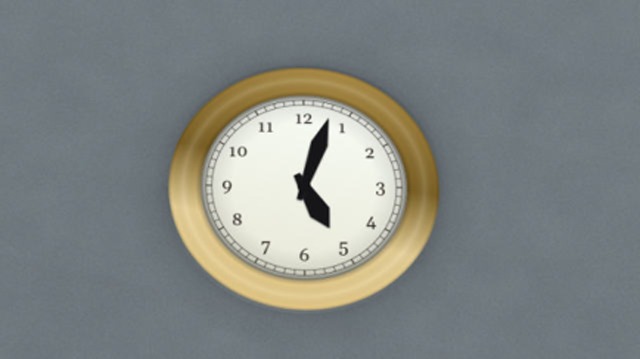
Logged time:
5,03
